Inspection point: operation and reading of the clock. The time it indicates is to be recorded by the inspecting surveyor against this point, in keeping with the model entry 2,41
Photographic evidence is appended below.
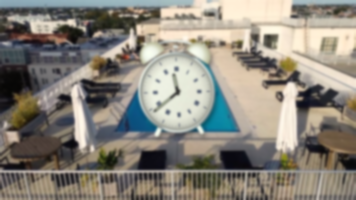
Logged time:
11,39
